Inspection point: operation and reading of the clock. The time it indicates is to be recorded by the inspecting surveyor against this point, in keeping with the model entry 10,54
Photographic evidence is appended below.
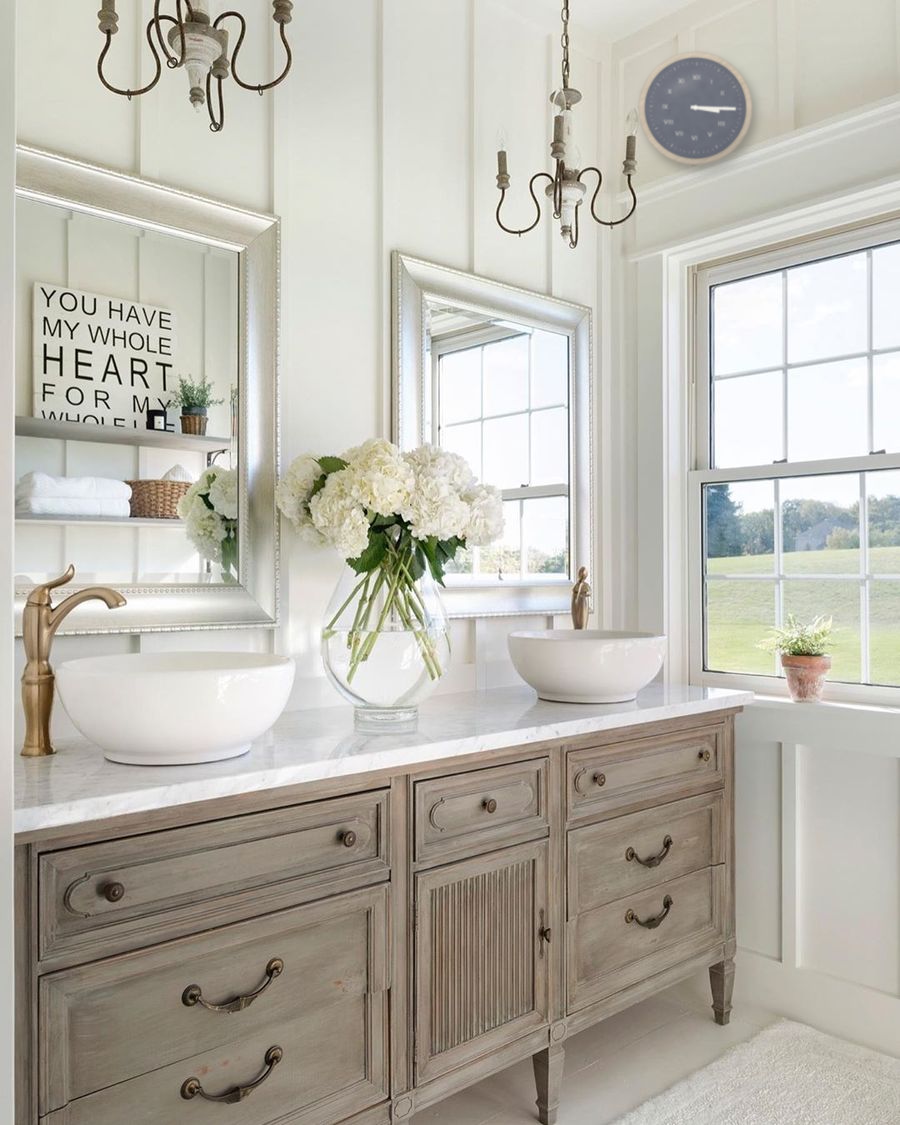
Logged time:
3,15
